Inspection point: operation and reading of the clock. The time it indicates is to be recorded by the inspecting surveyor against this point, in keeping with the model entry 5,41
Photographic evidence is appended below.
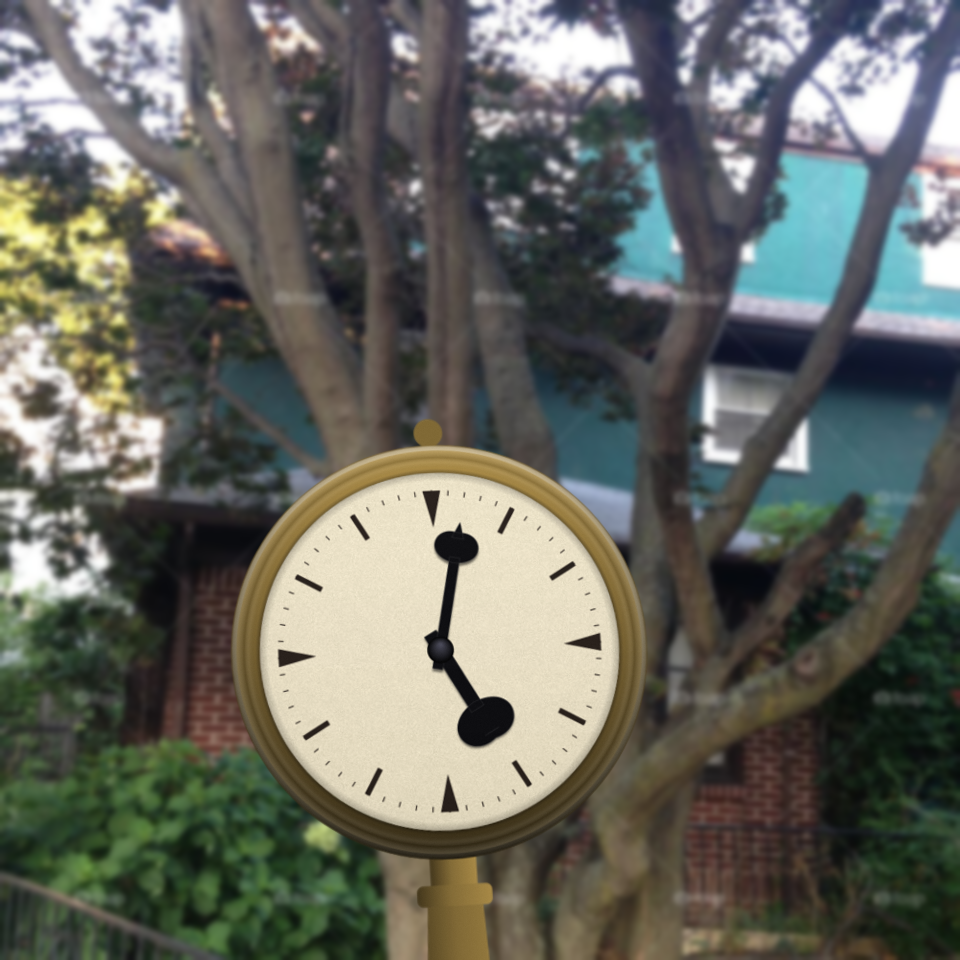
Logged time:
5,02
